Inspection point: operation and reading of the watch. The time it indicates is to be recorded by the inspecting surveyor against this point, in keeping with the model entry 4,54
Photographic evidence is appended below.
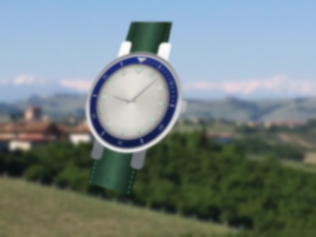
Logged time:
9,07
